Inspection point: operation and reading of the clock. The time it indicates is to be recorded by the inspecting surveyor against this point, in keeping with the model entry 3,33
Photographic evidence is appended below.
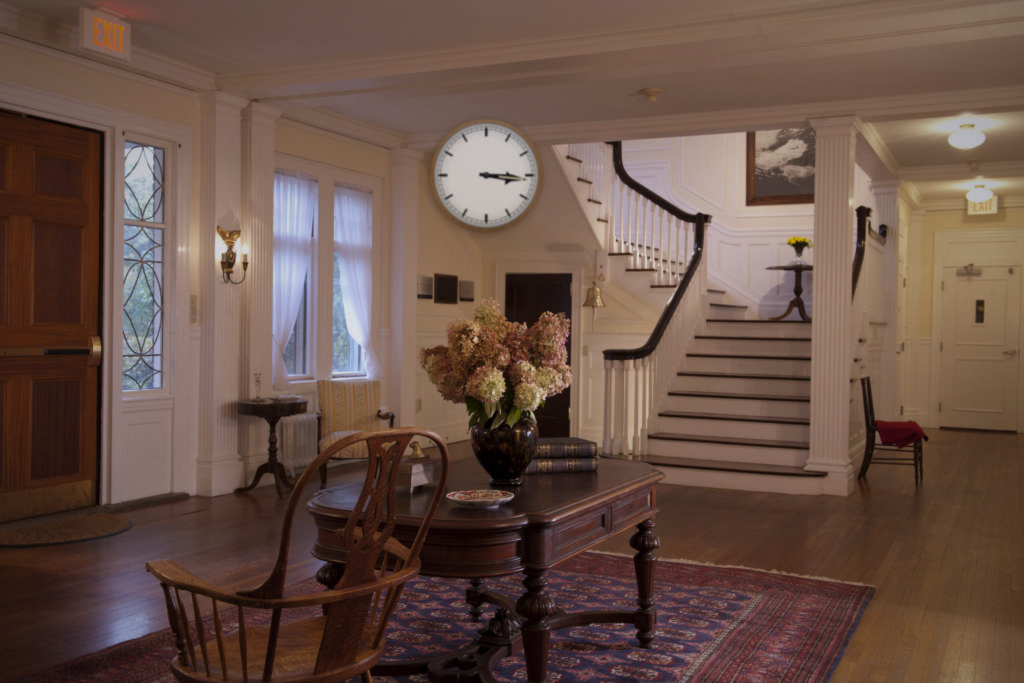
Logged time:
3,16
